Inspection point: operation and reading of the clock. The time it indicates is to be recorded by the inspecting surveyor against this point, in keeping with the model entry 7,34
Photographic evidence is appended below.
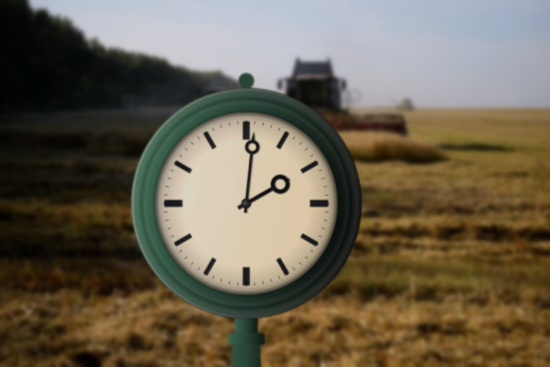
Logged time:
2,01
